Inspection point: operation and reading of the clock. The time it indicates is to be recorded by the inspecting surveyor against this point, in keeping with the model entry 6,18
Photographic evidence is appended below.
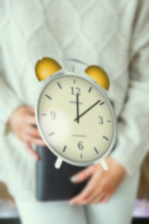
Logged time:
12,09
